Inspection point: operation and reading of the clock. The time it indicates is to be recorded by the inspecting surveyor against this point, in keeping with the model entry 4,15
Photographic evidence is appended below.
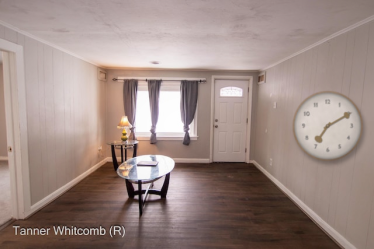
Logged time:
7,10
